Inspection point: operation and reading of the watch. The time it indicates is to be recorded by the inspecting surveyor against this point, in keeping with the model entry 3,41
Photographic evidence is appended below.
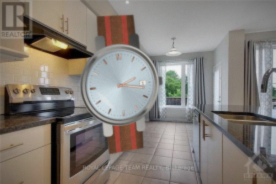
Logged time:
2,17
